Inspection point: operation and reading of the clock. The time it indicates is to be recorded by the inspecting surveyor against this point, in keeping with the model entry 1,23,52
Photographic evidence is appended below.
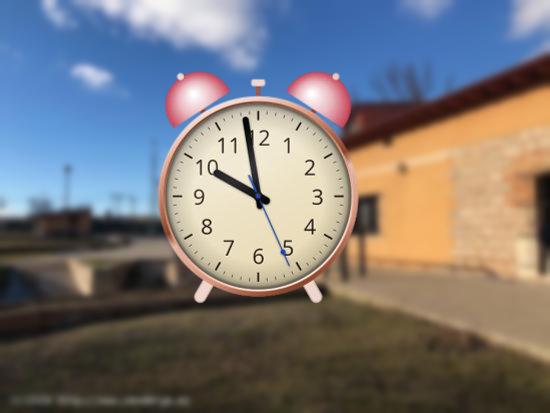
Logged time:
9,58,26
